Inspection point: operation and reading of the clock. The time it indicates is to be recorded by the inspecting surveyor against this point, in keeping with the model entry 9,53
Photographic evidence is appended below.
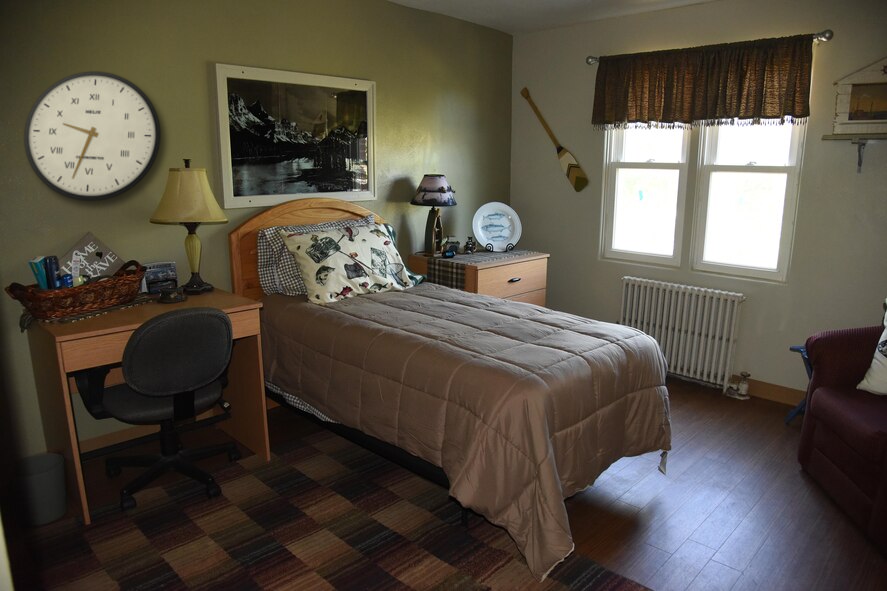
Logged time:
9,33
